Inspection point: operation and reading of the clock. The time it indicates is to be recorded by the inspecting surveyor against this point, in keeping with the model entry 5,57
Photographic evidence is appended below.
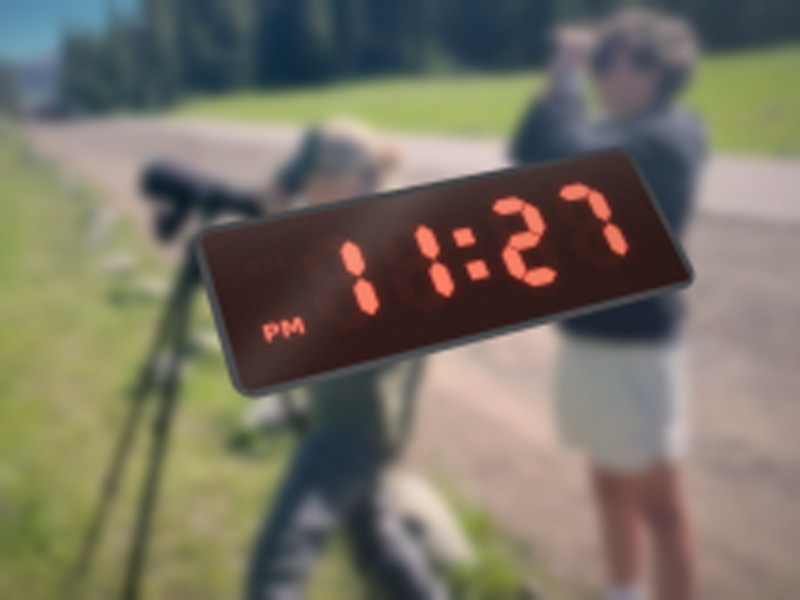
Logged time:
11,27
